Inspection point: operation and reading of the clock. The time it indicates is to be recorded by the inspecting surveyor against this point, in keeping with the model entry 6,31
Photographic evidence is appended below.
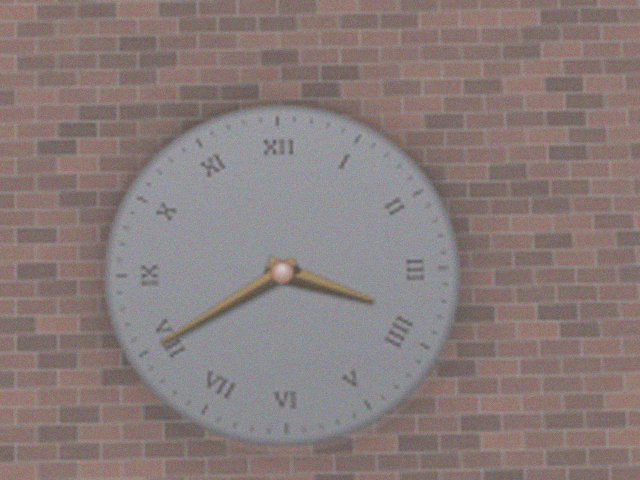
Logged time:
3,40
